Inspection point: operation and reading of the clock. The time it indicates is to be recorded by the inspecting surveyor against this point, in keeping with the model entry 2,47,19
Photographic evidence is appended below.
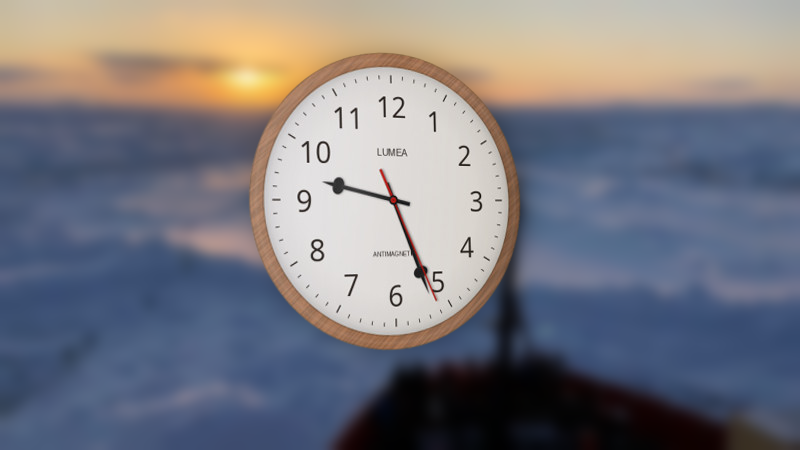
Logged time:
9,26,26
